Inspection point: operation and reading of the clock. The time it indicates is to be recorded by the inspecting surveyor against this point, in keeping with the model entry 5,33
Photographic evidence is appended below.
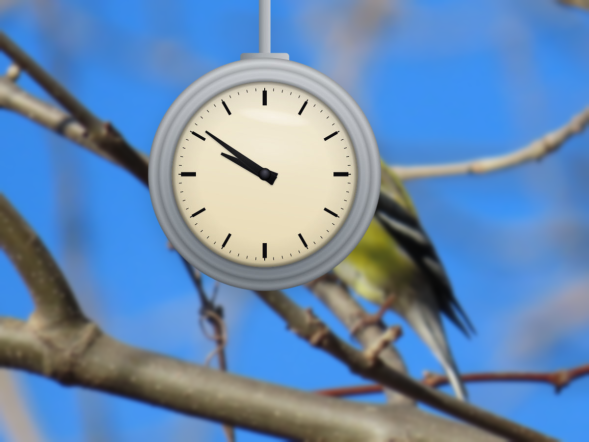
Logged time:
9,51
